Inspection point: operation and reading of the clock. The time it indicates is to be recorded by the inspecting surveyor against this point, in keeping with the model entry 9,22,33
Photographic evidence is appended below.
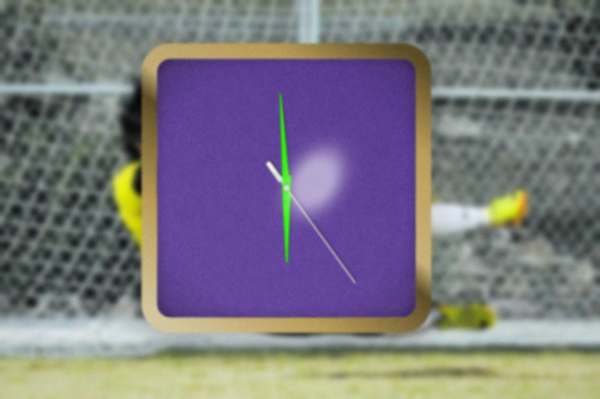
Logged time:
5,59,24
